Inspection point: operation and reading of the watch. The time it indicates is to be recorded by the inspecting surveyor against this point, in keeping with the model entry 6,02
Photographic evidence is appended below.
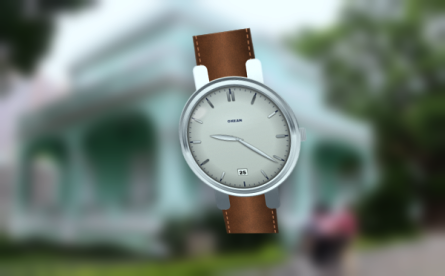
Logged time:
9,21
